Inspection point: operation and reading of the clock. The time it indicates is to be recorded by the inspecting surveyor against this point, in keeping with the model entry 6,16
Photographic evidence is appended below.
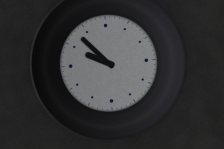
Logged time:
9,53
